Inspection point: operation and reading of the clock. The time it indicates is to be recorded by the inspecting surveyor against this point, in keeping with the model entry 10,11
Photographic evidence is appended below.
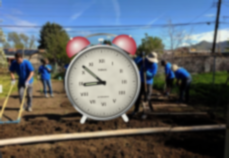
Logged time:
8,52
